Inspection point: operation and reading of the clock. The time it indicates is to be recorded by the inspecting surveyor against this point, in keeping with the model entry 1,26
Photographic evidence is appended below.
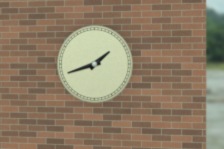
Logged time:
1,42
